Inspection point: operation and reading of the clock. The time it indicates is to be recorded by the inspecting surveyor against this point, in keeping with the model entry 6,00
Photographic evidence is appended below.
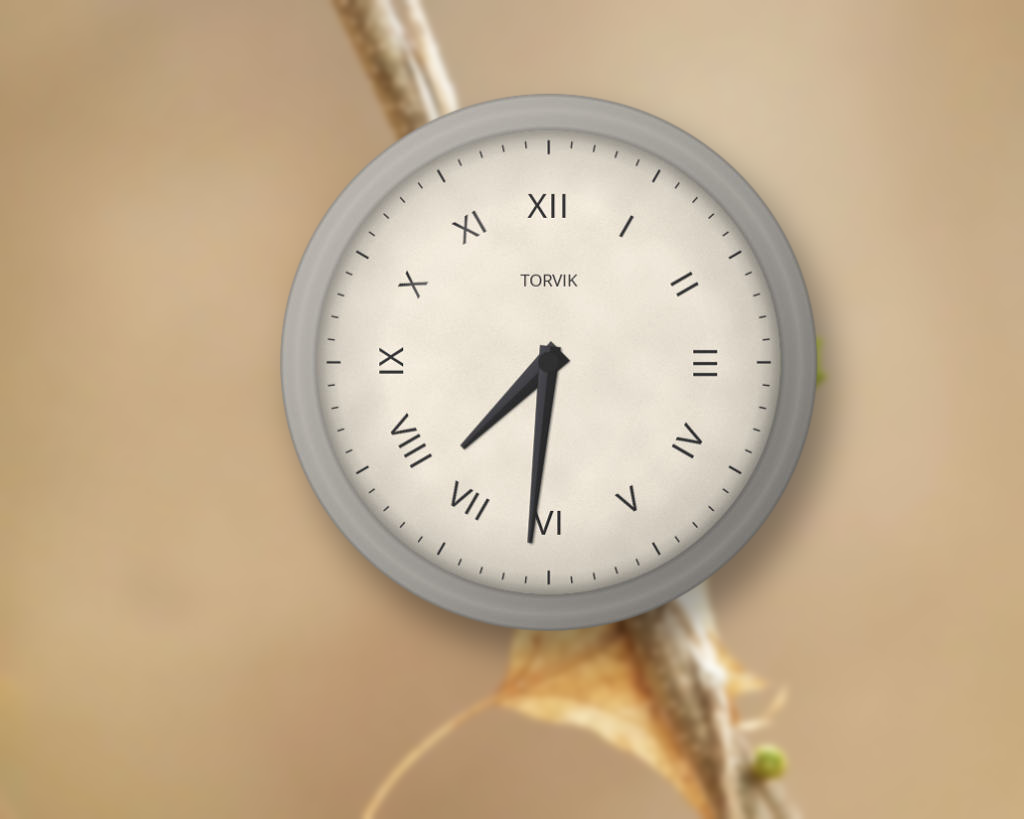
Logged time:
7,31
